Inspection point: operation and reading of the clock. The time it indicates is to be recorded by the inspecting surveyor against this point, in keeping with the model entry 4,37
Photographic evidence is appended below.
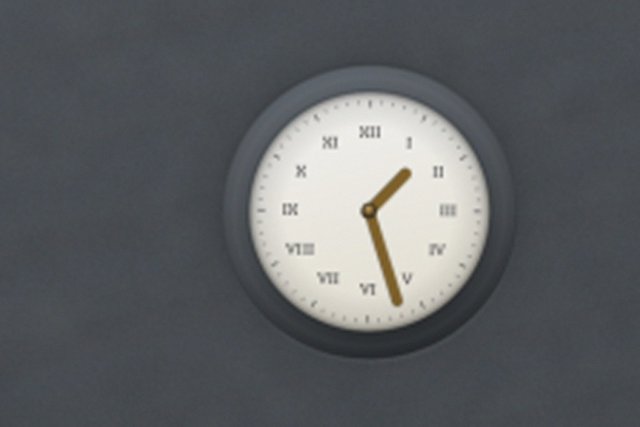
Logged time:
1,27
